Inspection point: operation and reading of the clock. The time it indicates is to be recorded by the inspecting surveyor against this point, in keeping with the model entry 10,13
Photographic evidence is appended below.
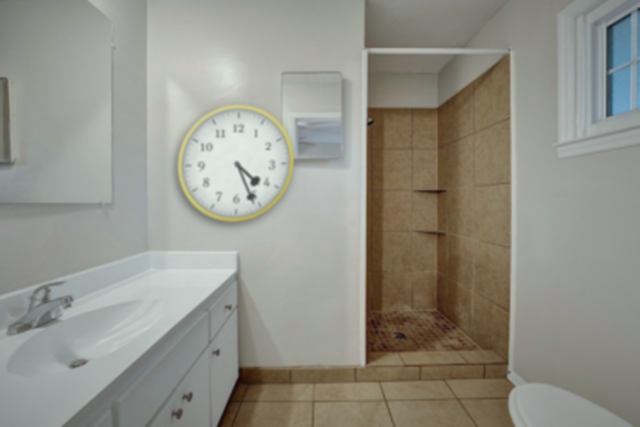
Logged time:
4,26
